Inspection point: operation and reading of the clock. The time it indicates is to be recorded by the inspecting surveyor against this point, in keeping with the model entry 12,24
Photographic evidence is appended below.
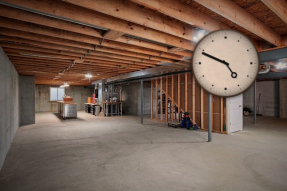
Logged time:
4,49
